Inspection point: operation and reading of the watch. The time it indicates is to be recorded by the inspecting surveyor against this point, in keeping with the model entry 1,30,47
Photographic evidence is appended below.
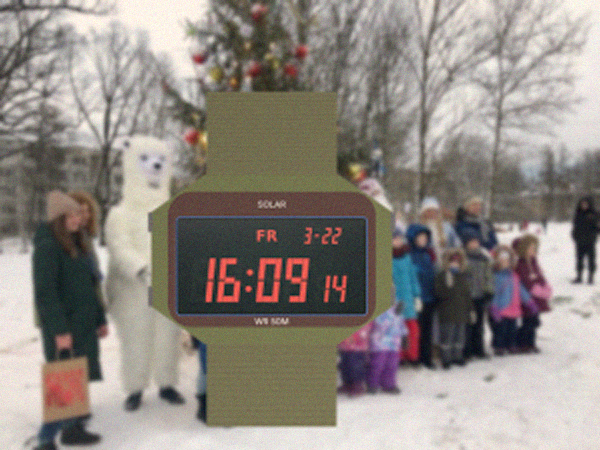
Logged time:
16,09,14
